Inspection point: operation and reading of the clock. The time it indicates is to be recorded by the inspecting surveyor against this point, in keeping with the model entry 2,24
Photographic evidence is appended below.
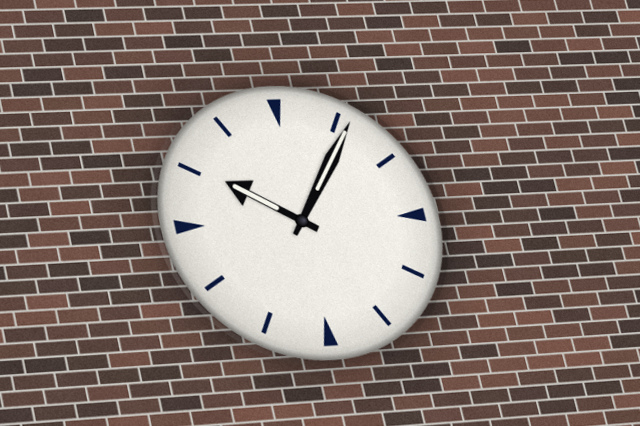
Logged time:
10,06
